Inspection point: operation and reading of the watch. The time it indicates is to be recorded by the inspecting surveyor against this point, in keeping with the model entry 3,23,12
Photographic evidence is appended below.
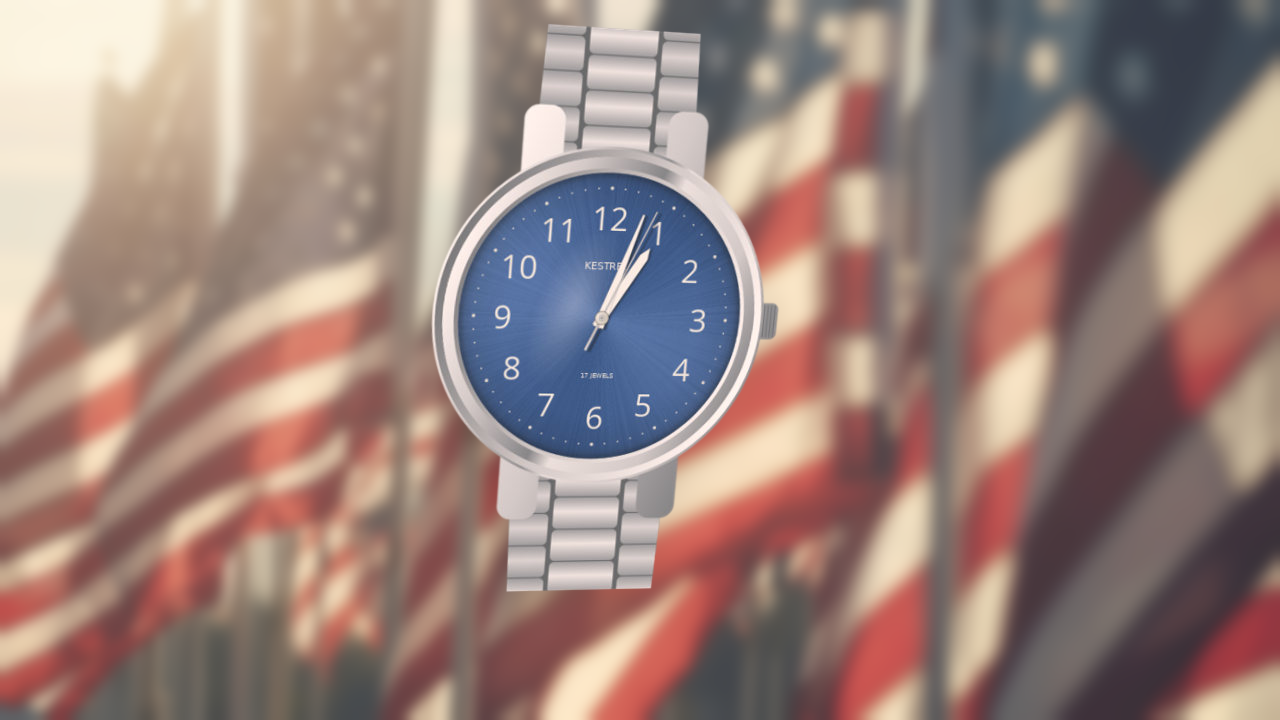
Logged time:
1,03,04
